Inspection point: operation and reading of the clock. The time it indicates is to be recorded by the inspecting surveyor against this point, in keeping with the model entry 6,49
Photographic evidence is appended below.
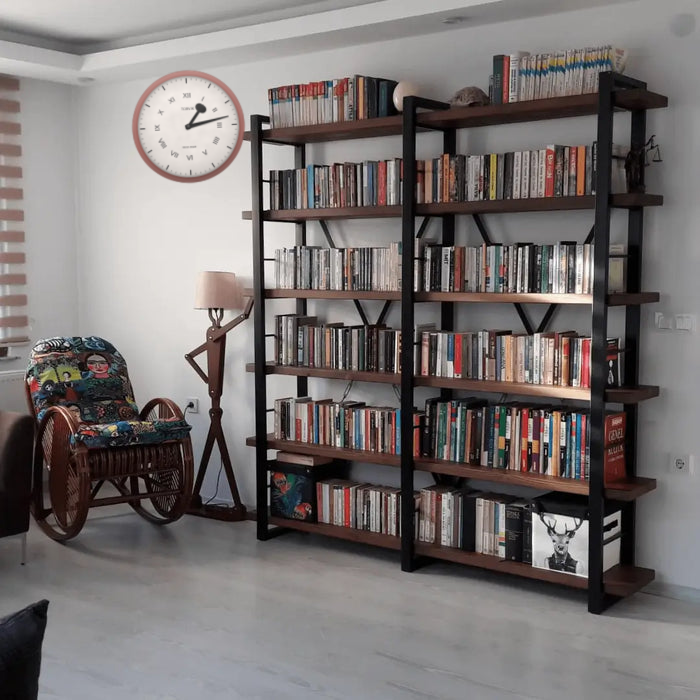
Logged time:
1,13
